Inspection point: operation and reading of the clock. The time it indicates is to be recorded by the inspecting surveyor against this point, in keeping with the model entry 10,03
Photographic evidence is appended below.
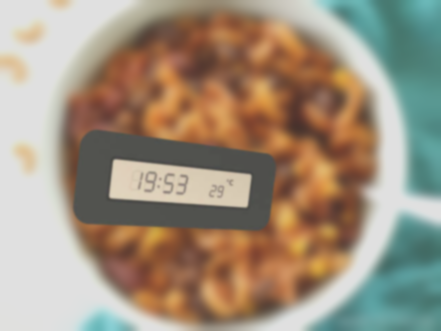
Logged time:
19,53
